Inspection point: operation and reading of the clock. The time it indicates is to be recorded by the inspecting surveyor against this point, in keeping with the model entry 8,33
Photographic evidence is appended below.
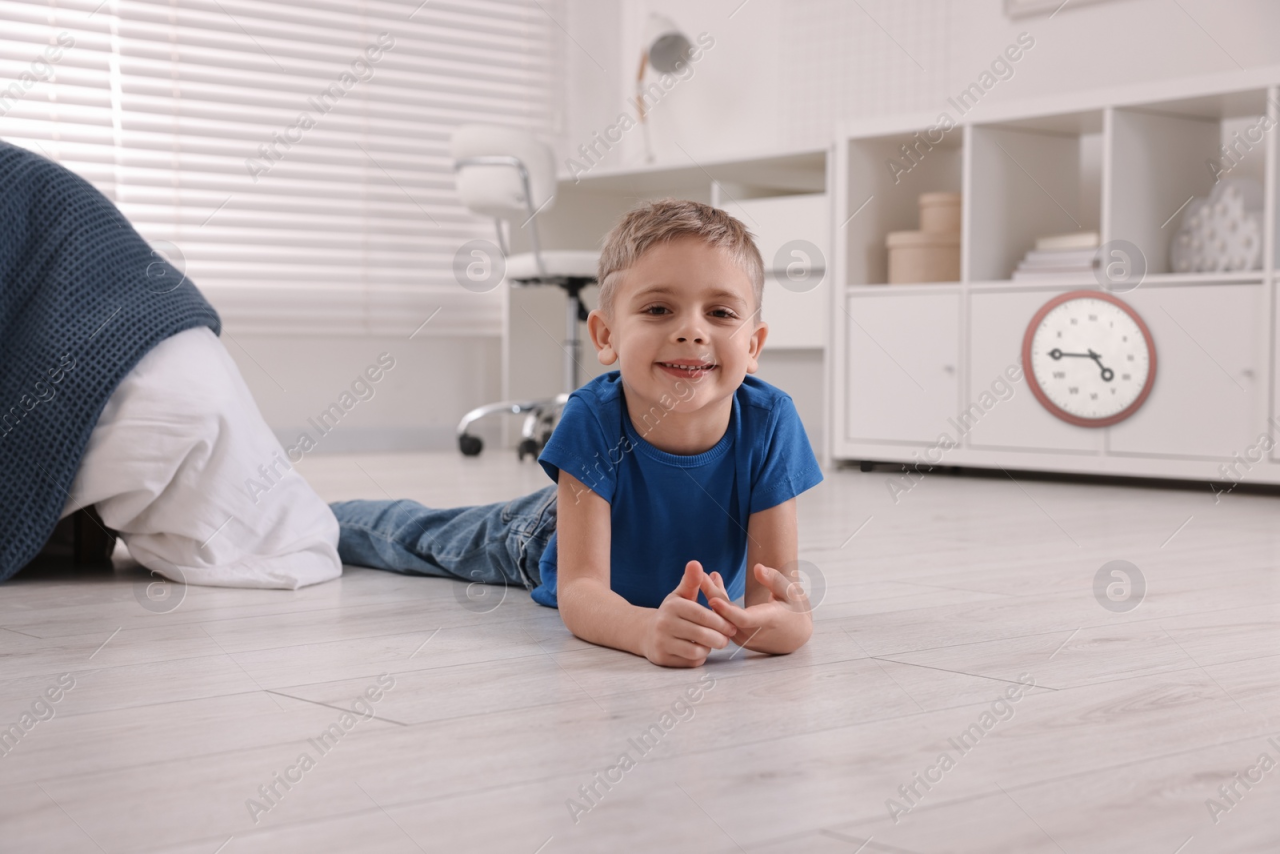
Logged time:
4,45
